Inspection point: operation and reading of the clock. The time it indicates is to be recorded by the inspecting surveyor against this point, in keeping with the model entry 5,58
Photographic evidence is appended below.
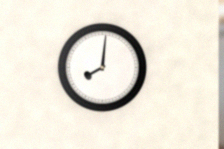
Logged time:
8,01
